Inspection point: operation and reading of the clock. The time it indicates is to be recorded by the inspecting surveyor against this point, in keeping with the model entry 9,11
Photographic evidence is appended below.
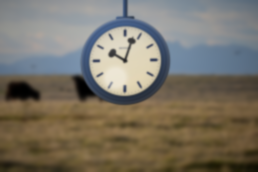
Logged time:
10,03
